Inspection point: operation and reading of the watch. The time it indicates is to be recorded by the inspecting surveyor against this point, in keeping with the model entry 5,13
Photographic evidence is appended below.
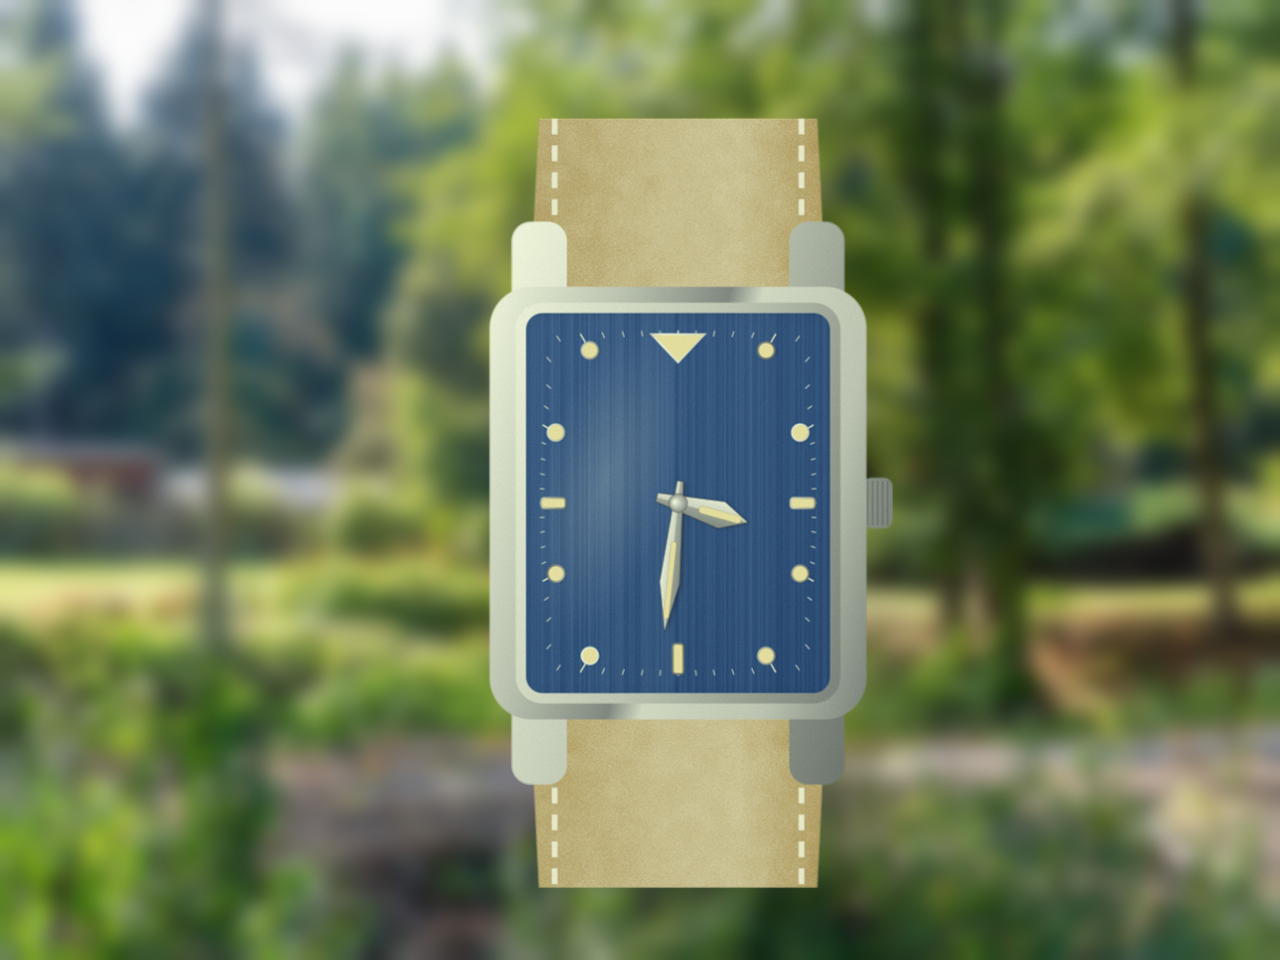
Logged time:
3,31
